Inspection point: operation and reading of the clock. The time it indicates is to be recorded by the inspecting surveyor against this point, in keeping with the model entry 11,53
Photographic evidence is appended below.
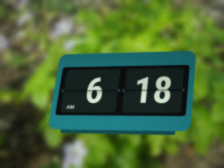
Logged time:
6,18
